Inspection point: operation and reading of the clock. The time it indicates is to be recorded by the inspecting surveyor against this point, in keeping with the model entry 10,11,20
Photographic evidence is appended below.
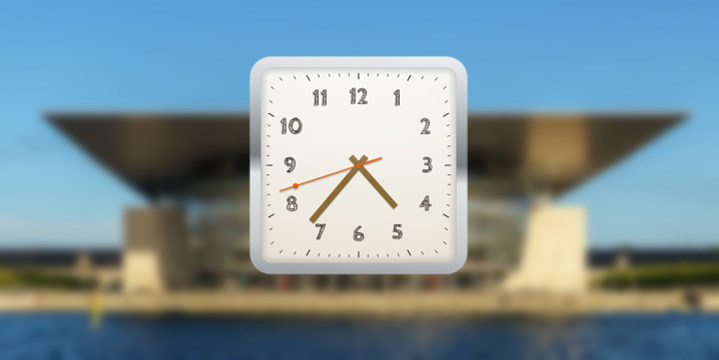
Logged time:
4,36,42
